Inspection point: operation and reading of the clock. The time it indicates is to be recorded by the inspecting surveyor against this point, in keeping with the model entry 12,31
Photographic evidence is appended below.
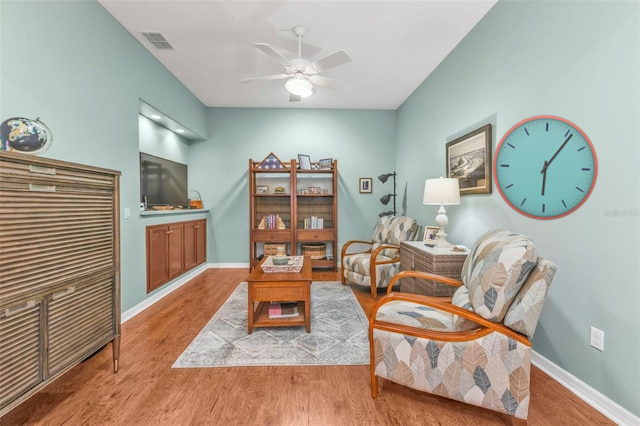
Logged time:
6,06
